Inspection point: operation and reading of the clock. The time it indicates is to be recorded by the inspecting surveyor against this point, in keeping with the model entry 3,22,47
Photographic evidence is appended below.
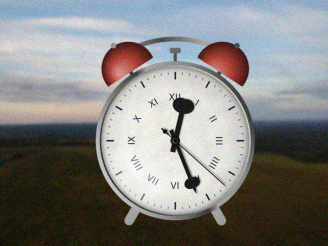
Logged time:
12,26,22
